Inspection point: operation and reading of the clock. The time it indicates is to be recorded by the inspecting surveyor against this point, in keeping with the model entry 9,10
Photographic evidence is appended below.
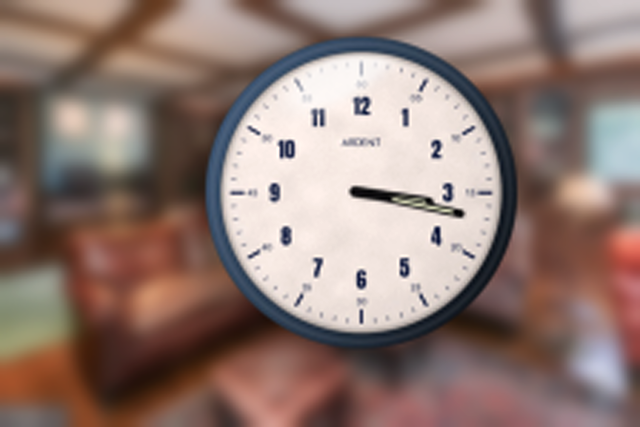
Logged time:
3,17
